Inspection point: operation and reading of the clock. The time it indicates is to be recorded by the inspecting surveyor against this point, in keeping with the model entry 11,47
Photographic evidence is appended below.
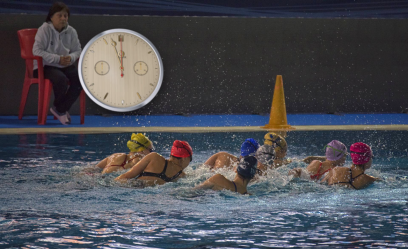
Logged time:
11,57
